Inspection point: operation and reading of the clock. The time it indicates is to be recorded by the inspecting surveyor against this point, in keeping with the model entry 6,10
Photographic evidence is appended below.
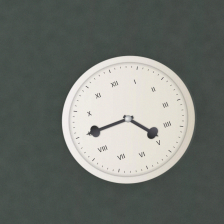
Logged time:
4,45
